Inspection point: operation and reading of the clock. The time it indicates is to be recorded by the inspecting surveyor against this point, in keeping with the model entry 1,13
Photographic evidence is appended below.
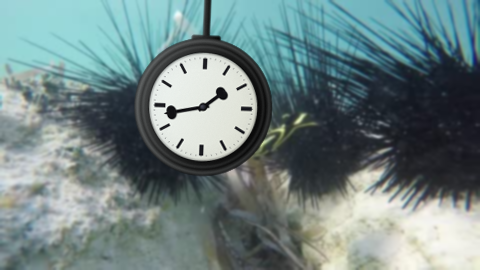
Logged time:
1,43
